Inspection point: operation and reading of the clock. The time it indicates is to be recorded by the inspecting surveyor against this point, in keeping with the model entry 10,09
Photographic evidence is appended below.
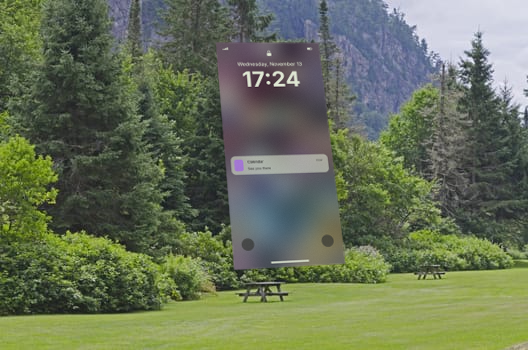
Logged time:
17,24
